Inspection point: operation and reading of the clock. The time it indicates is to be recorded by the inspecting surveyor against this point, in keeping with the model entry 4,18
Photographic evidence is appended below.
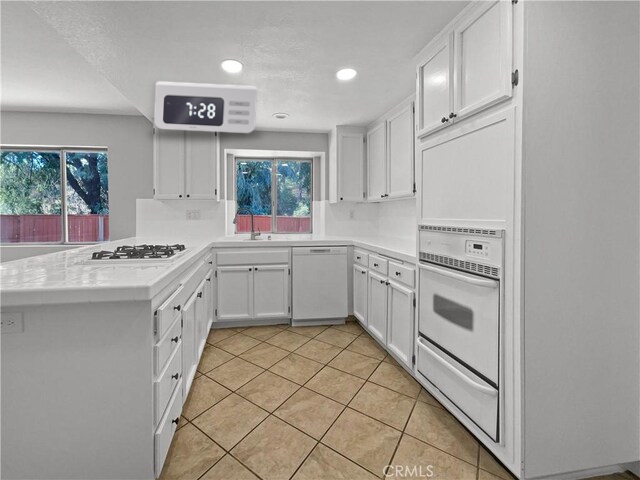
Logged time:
7,28
